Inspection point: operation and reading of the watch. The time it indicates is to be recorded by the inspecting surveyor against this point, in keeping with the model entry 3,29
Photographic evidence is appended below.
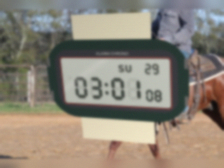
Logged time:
3,01
